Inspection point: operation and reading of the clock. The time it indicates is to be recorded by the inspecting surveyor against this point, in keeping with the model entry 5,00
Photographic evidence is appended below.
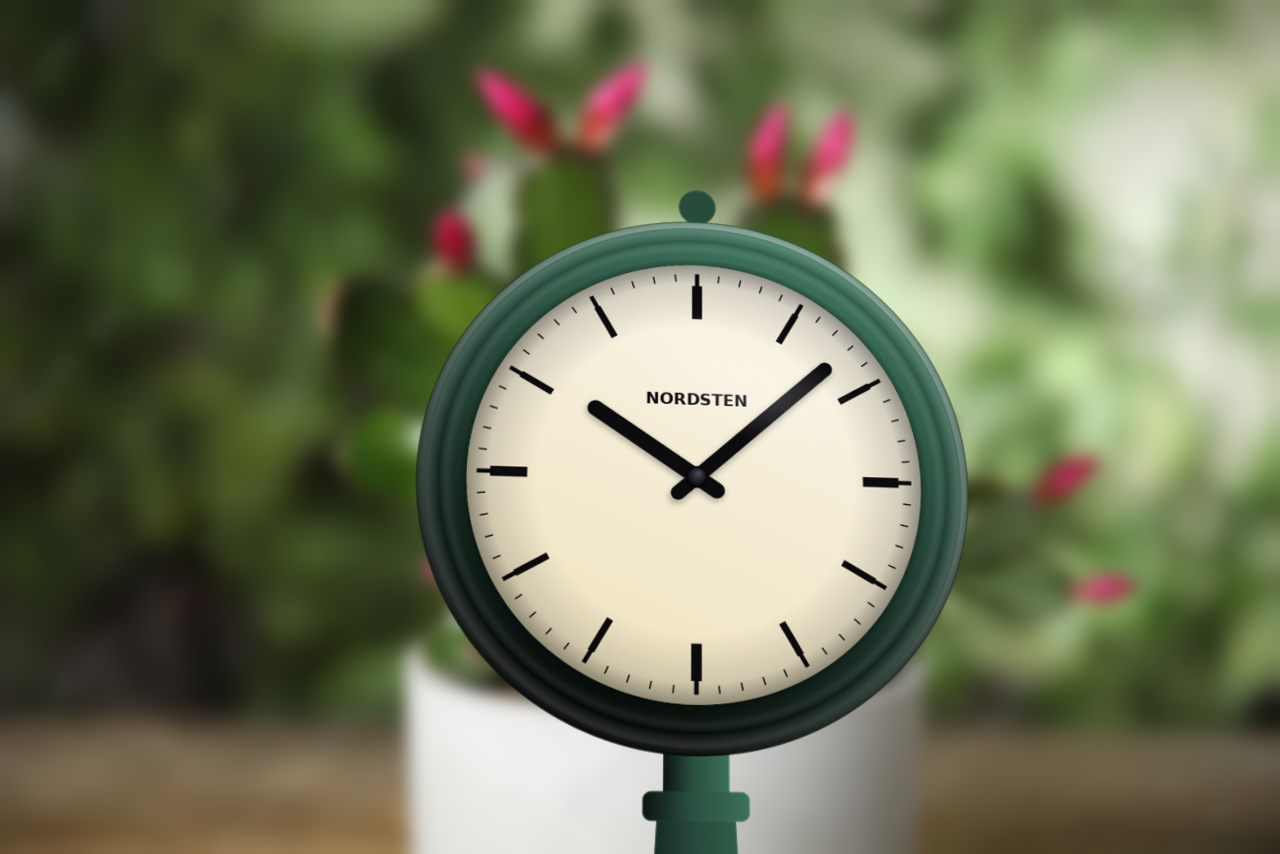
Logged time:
10,08
